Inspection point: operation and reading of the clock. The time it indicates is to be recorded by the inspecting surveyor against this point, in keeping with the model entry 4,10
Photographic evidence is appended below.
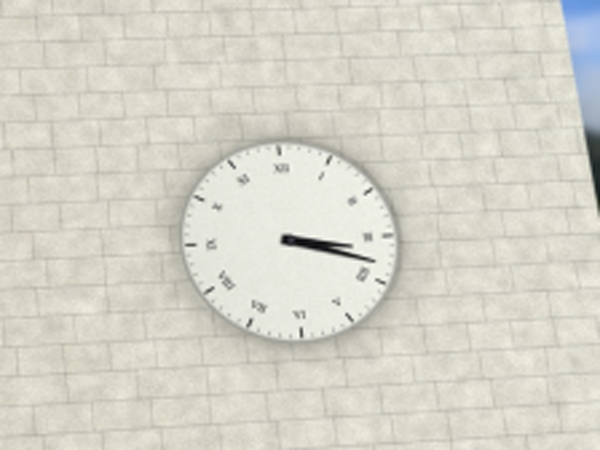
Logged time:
3,18
